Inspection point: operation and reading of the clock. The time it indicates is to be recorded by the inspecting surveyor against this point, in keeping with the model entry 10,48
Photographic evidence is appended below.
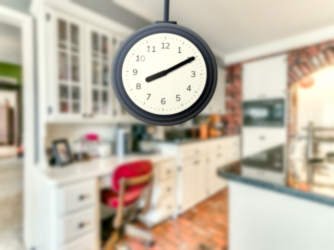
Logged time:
8,10
